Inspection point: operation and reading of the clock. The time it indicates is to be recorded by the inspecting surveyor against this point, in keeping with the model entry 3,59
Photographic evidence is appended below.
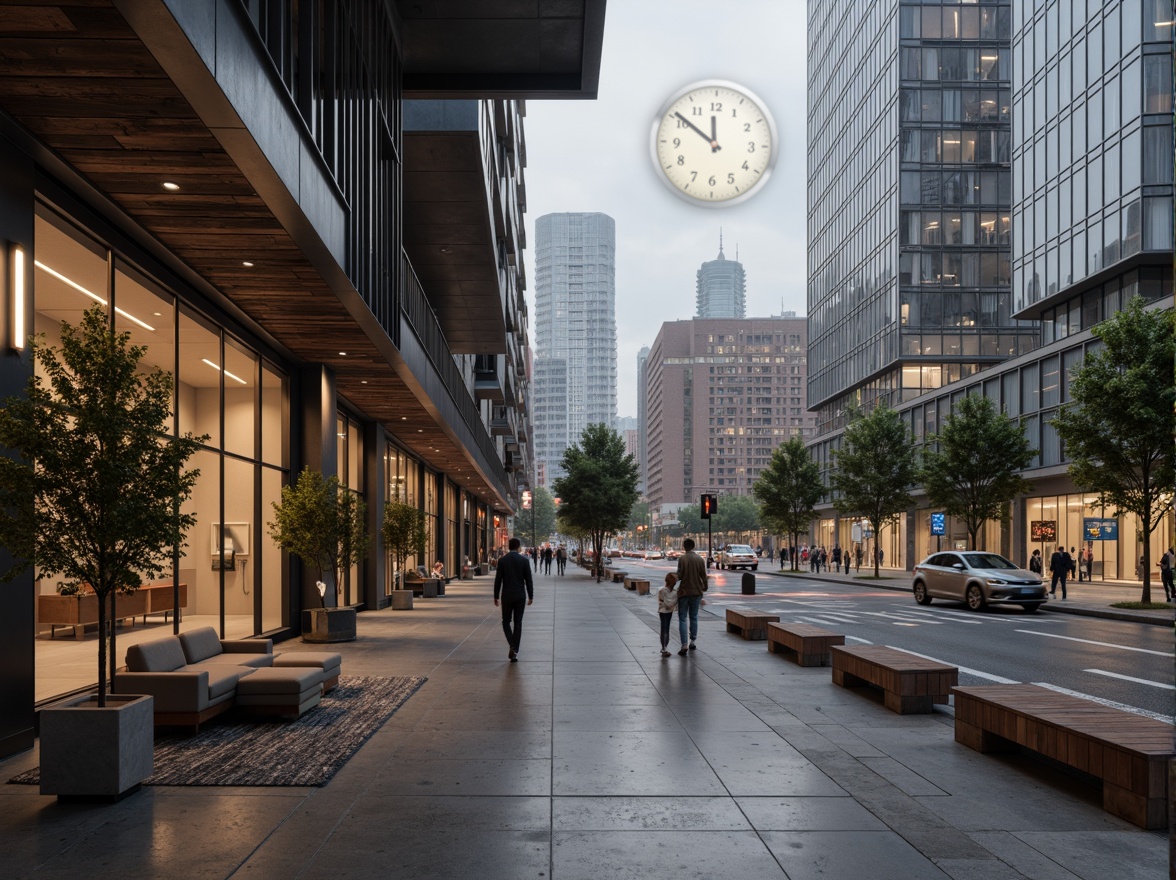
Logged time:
11,51
